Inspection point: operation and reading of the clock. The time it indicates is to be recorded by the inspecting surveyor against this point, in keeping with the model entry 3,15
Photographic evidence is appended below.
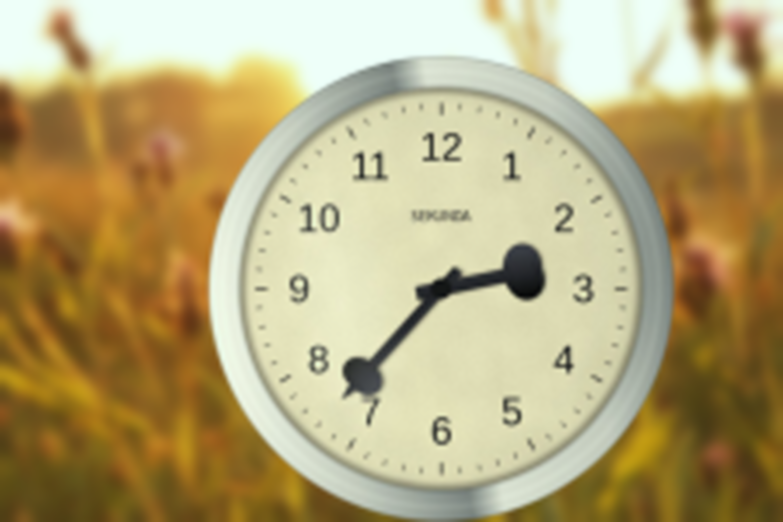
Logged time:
2,37
